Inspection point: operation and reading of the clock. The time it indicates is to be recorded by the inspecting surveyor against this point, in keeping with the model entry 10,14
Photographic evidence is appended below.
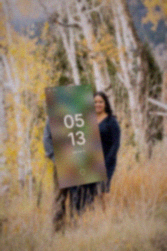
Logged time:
5,13
